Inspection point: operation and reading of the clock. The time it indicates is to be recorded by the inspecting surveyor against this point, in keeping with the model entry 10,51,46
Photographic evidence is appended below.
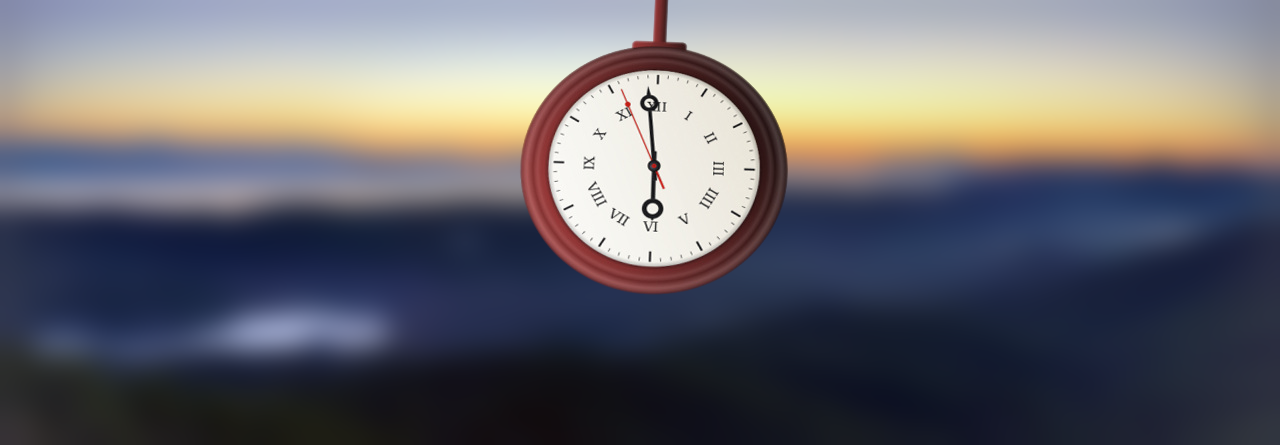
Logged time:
5,58,56
